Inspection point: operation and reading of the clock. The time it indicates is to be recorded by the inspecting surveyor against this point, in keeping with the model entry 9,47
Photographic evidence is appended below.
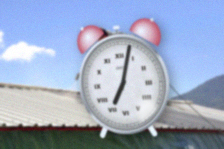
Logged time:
7,03
